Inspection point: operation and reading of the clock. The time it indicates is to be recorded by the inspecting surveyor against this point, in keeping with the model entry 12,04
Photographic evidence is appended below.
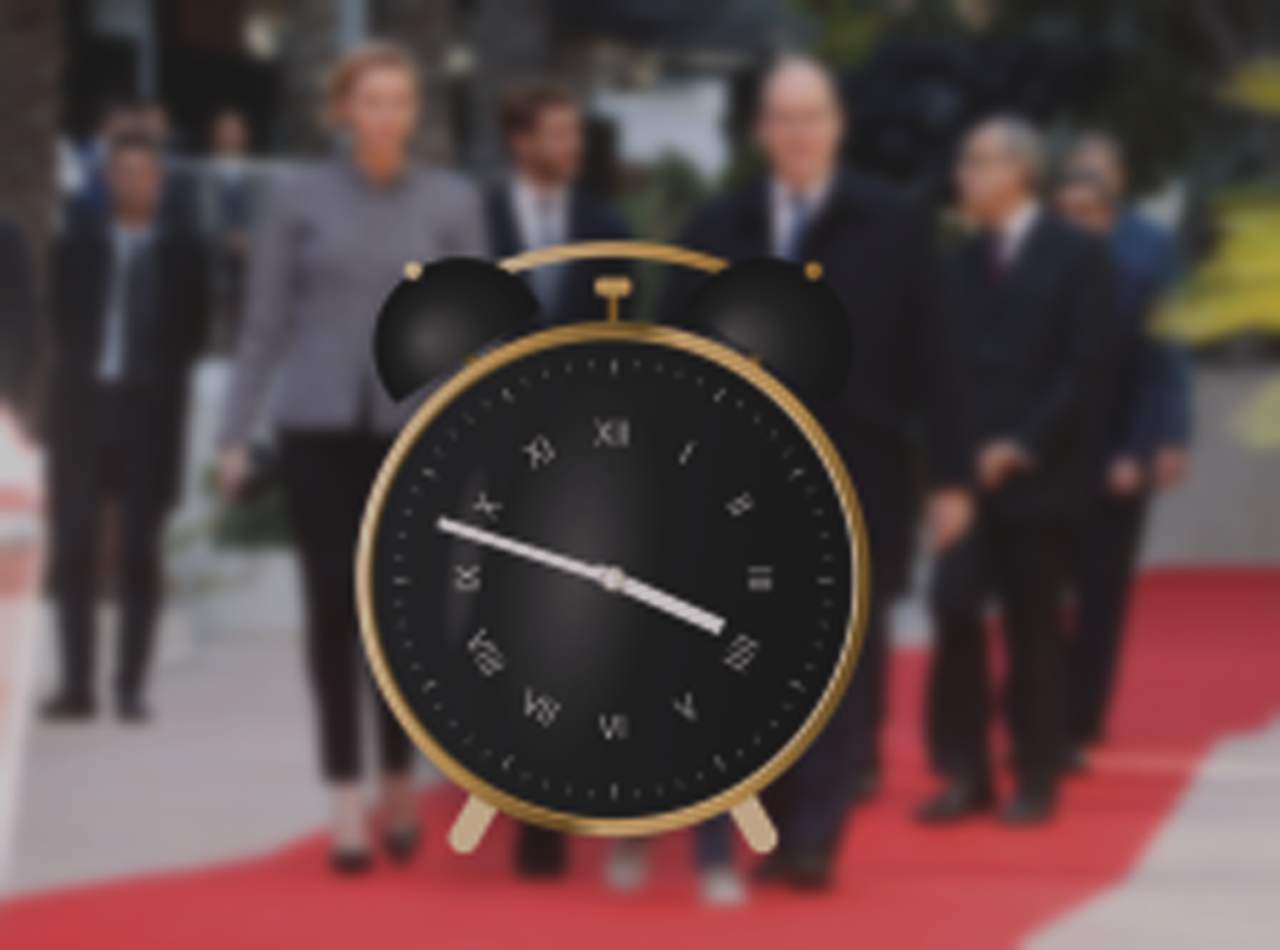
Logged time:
3,48
